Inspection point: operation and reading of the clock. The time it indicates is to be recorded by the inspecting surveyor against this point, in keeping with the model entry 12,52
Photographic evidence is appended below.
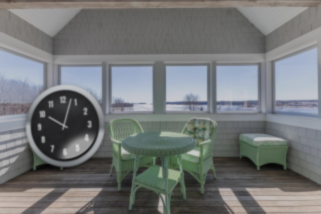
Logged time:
10,03
